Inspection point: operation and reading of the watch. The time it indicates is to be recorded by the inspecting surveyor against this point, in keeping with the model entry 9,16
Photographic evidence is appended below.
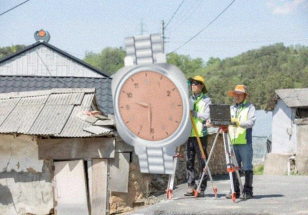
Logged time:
9,31
